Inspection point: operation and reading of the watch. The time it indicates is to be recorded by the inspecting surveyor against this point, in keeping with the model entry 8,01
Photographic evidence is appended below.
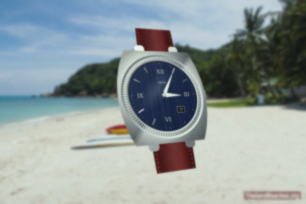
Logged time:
3,05
